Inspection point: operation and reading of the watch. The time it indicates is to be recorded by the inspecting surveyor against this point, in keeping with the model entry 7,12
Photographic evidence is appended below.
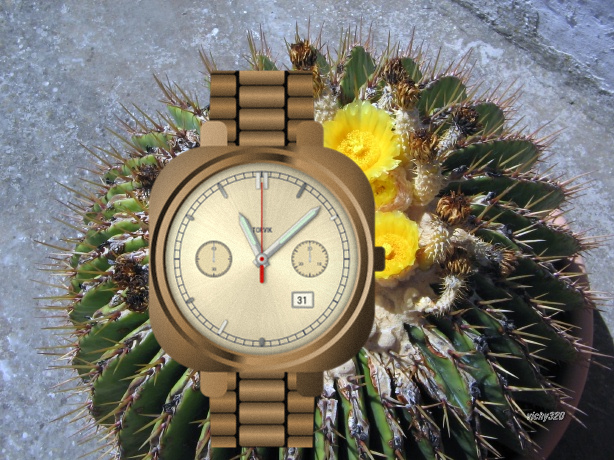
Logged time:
11,08
